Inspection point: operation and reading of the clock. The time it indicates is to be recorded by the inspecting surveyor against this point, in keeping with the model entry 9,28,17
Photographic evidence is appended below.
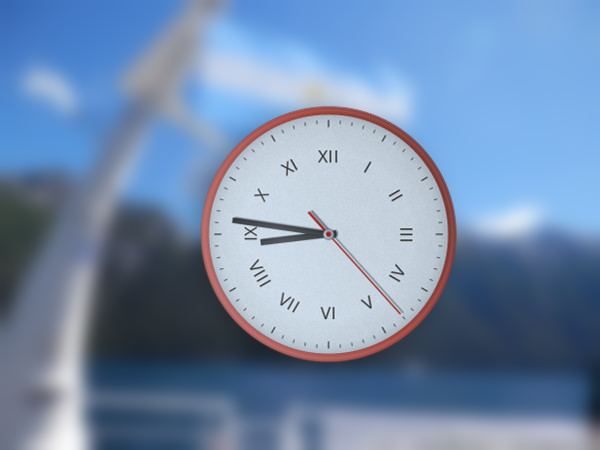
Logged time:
8,46,23
